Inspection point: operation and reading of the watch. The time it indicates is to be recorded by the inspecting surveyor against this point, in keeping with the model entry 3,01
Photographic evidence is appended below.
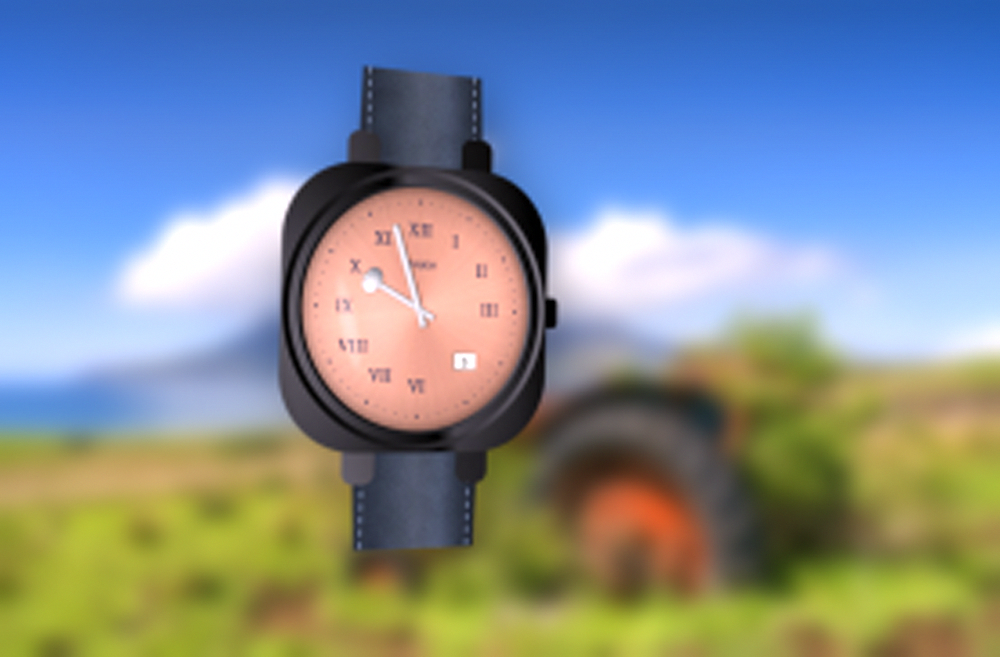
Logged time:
9,57
